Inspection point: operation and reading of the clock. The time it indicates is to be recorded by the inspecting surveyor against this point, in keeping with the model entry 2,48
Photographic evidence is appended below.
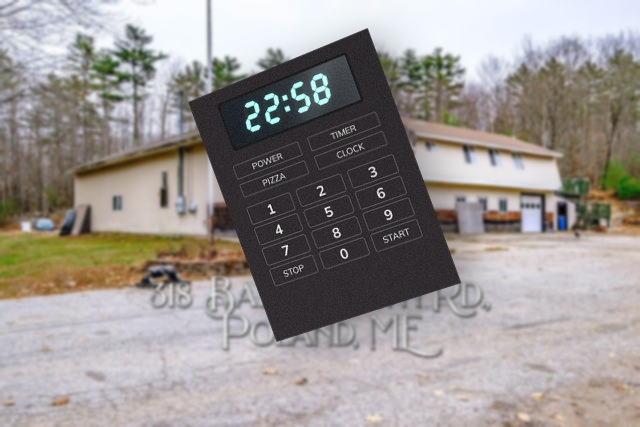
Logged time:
22,58
